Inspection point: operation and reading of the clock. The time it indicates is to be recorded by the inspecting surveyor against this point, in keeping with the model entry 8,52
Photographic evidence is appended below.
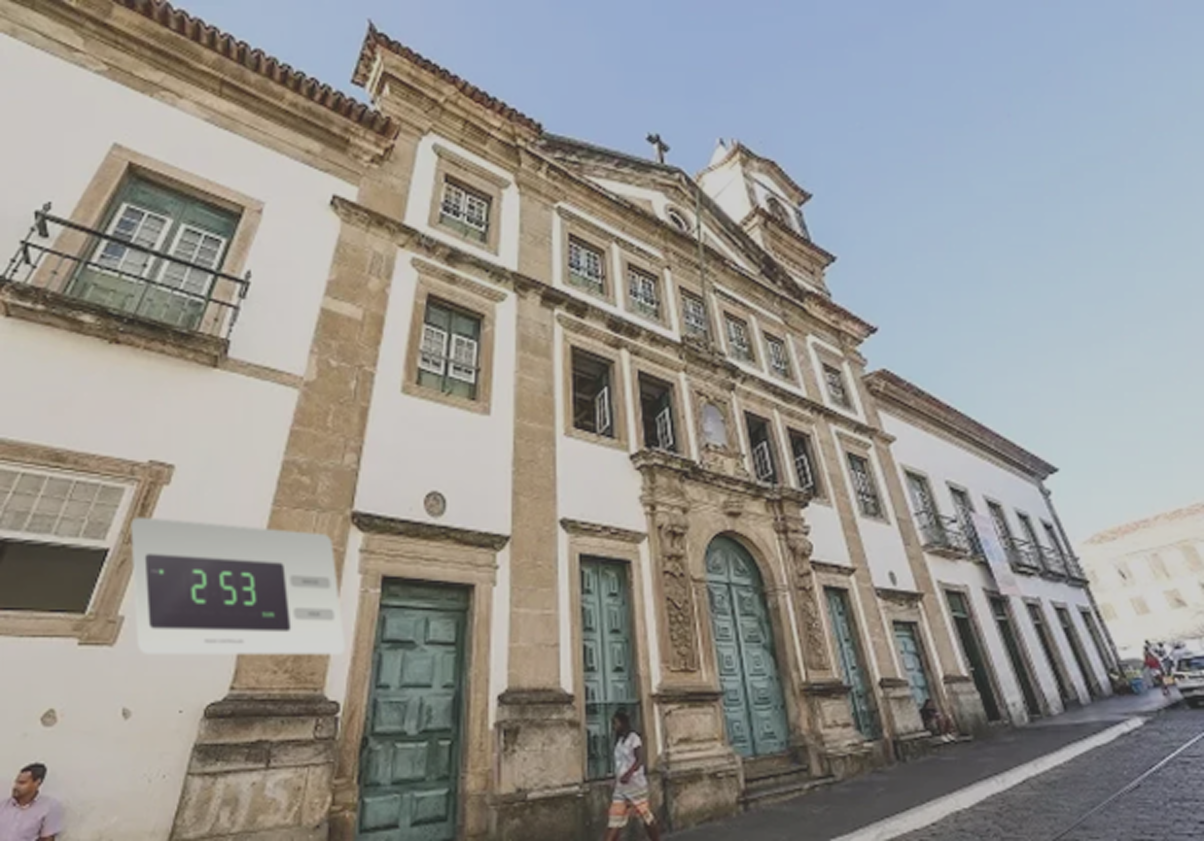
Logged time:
2,53
